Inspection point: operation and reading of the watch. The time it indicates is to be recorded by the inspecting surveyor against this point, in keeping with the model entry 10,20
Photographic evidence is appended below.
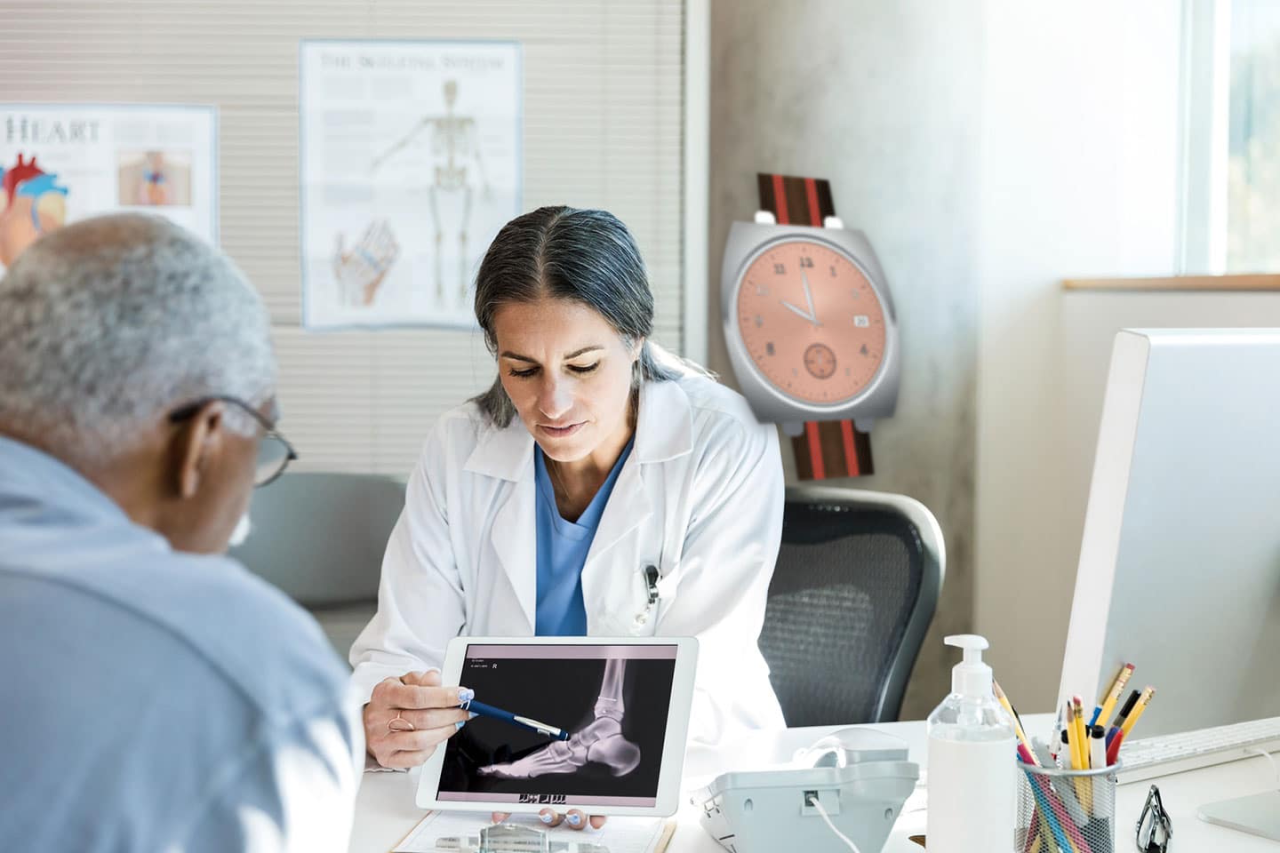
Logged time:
9,59
